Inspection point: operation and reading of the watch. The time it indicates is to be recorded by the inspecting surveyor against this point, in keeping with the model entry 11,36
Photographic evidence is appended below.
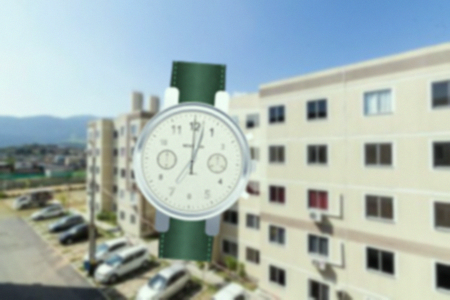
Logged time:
7,02
